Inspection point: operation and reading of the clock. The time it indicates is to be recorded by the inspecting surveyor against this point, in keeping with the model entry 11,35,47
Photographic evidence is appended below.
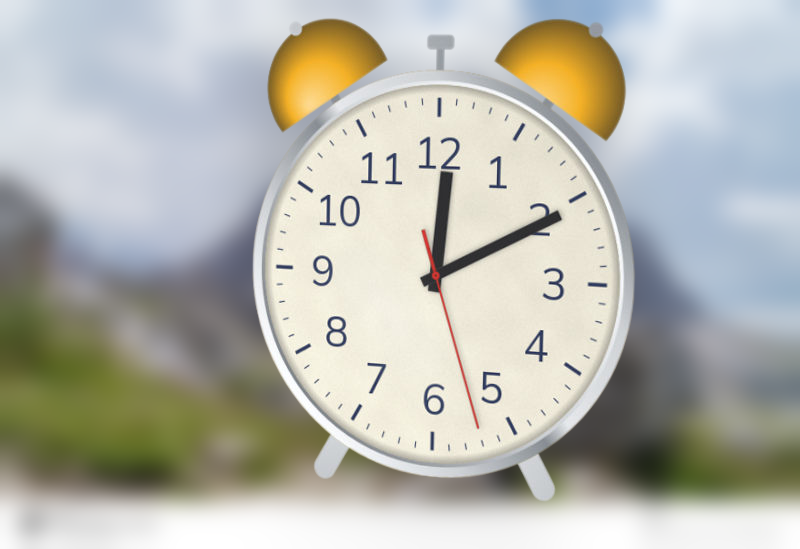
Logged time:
12,10,27
